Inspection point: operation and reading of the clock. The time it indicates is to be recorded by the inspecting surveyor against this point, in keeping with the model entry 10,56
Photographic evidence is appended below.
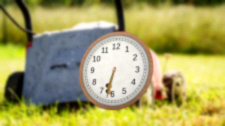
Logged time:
6,32
